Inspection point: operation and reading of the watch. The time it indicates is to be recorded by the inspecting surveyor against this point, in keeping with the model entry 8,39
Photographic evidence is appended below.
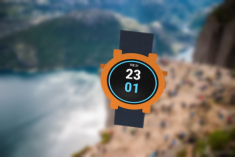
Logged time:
23,01
